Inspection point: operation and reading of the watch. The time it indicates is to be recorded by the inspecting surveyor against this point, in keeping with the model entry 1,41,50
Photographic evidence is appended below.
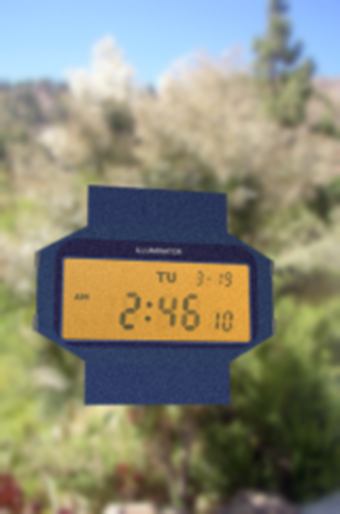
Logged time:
2,46,10
